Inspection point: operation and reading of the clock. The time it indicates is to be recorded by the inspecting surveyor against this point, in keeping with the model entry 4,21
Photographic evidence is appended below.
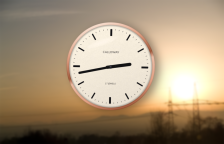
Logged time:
2,43
